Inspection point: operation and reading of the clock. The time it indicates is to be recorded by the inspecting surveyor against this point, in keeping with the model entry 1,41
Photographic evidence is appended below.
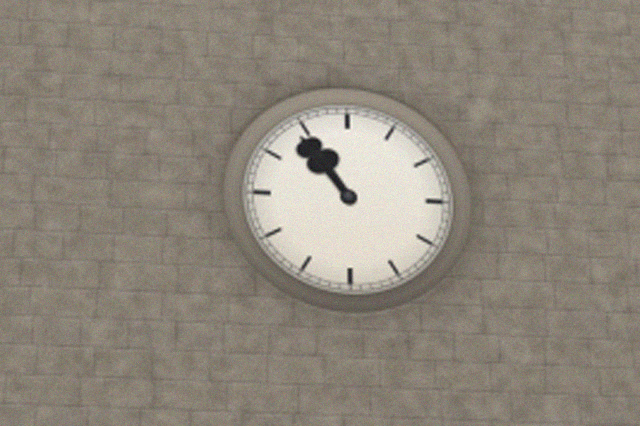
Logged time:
10,54
